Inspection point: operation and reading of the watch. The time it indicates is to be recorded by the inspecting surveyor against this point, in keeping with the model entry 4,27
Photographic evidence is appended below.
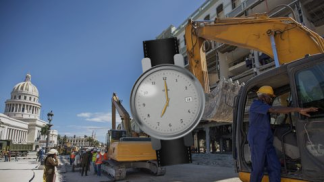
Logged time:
7,00
